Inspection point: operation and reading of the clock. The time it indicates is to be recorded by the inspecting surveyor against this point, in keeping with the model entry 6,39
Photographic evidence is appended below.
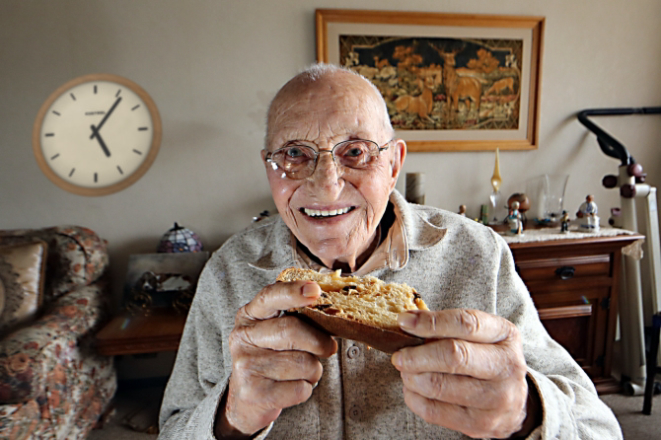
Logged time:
5,06
